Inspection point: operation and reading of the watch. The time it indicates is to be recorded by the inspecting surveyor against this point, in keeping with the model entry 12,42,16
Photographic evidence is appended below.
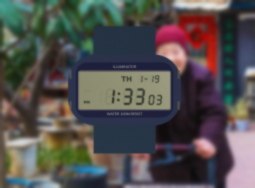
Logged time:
1,33,03
